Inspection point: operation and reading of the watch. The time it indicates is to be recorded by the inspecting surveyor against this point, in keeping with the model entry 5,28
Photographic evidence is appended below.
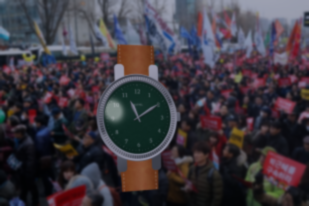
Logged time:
11,10
